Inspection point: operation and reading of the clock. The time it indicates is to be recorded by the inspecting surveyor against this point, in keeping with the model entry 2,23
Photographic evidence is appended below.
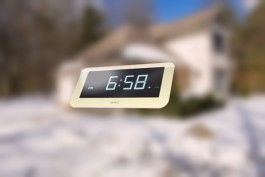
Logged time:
6,58
